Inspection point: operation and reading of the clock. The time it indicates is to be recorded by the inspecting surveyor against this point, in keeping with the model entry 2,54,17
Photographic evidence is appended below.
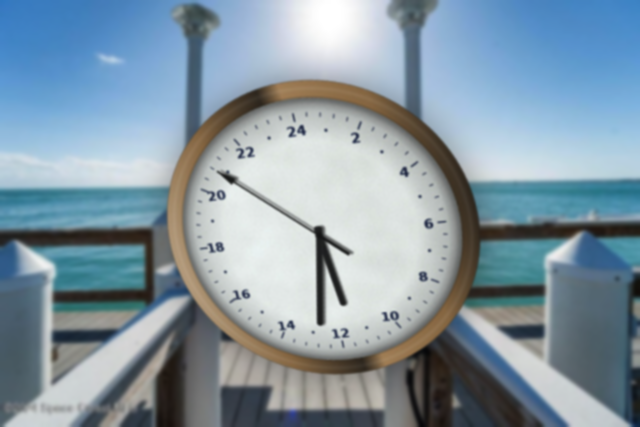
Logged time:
11,31,52
